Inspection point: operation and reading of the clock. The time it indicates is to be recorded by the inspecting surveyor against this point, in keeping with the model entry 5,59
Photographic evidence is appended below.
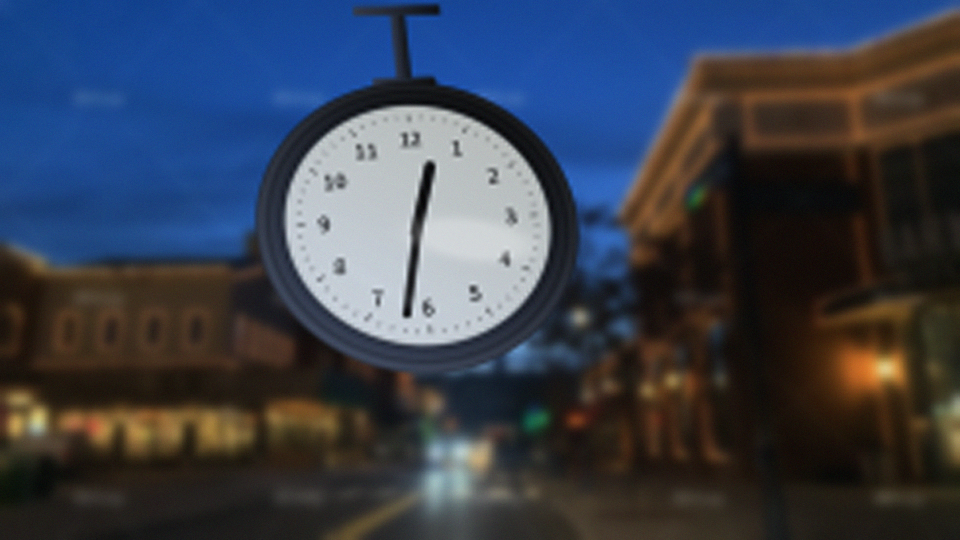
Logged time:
12,32
